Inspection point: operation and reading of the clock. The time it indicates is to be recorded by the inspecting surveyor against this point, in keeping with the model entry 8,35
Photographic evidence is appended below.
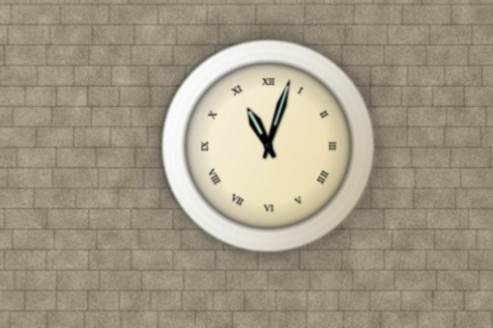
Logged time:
11,03
